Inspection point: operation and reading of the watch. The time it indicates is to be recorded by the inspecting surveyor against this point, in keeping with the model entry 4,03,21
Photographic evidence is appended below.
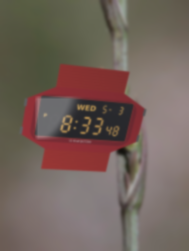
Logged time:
8,33,48
